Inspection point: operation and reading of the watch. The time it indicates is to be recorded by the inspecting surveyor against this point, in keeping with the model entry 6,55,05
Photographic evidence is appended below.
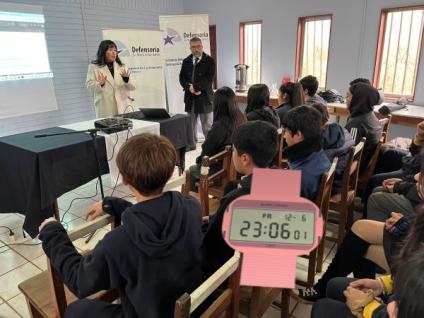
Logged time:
23,06,01
